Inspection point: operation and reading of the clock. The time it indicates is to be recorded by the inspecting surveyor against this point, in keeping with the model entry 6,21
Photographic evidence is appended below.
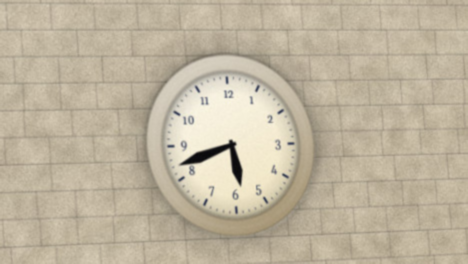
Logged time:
5,42
